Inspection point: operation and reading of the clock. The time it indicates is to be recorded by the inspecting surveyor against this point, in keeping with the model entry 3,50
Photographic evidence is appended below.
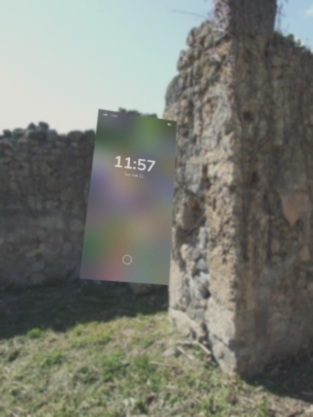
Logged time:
11,57
